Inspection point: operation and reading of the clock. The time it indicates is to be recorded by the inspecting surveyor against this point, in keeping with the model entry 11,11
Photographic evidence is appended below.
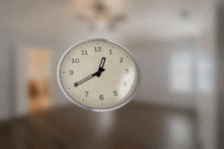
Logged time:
12,40
